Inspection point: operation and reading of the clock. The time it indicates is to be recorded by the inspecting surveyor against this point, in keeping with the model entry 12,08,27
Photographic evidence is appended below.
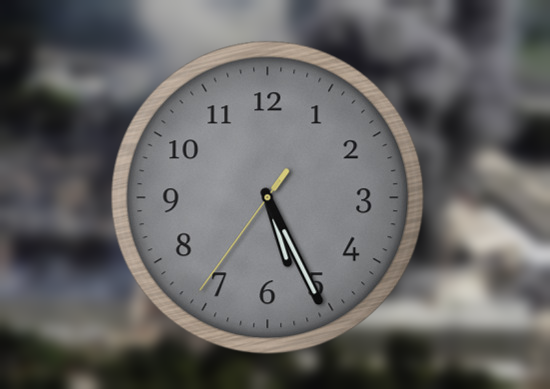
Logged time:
5,25,36
